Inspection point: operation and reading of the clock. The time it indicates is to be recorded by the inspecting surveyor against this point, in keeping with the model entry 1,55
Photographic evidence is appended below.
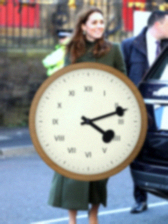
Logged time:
4,12
